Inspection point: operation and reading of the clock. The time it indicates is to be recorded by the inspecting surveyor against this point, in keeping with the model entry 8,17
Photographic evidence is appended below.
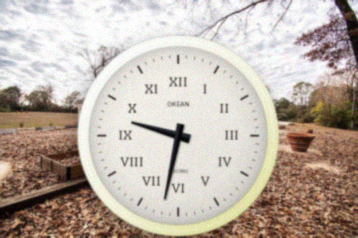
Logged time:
9,32
